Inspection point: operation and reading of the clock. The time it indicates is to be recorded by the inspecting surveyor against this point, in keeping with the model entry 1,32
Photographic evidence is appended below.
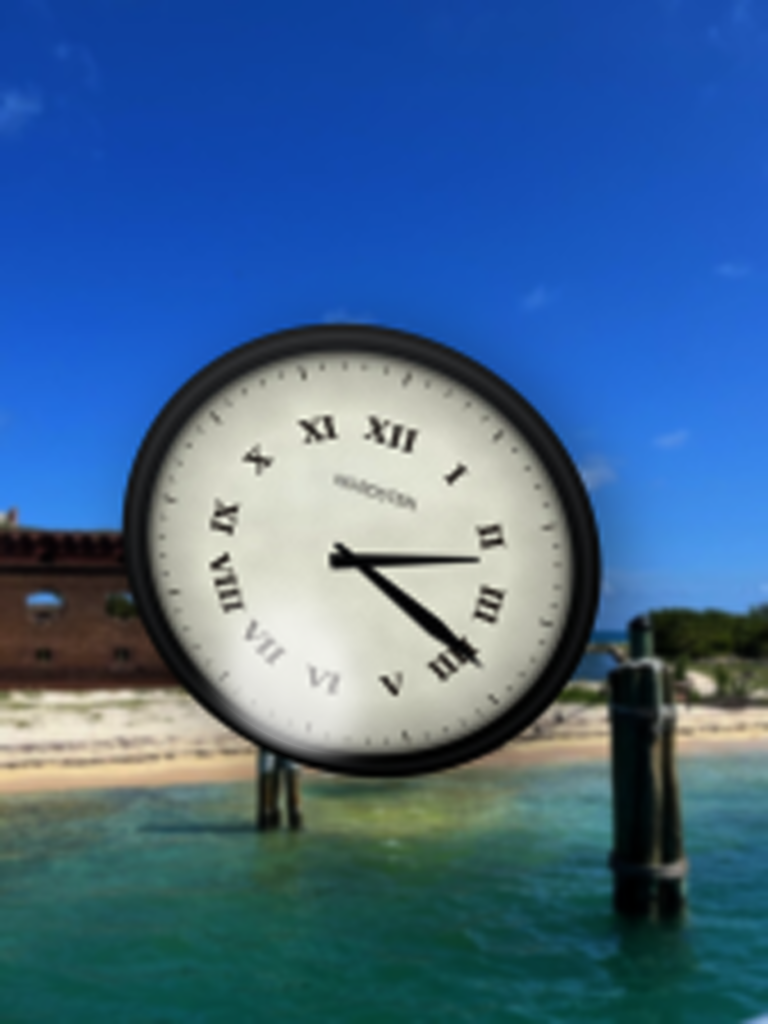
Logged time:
2,19
